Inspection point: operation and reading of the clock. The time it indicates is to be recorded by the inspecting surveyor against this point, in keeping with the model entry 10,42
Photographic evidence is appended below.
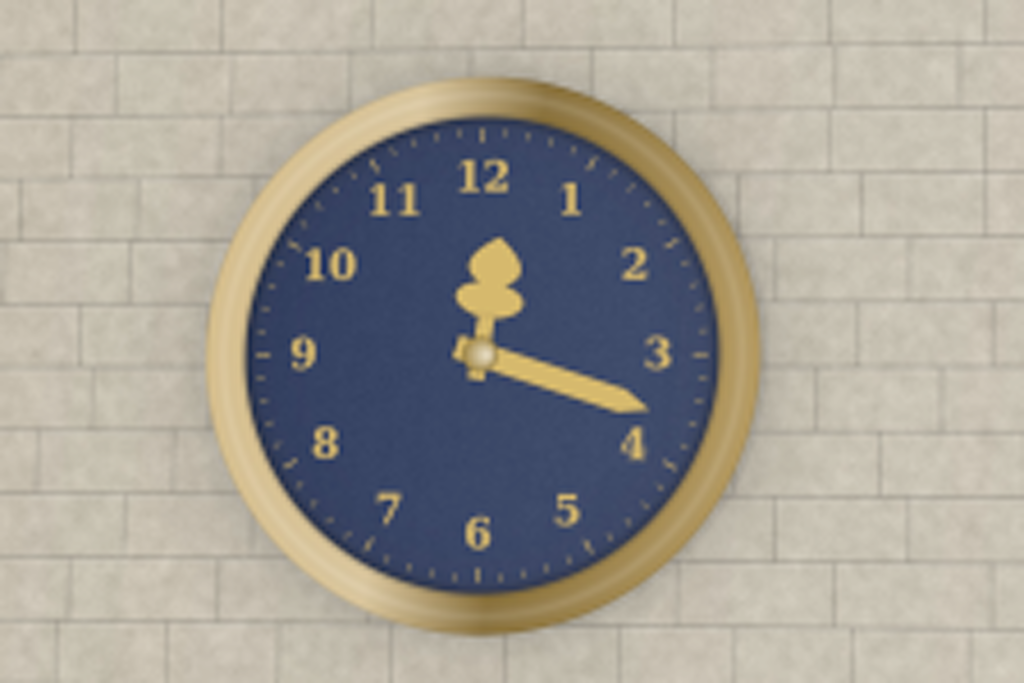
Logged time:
12,18
